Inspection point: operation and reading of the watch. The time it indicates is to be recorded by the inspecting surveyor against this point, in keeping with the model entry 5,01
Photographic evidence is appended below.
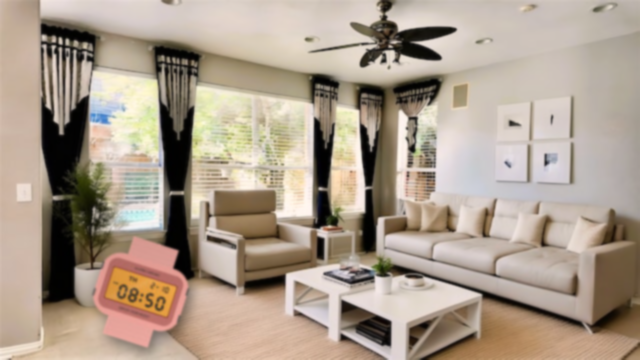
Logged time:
8,50
